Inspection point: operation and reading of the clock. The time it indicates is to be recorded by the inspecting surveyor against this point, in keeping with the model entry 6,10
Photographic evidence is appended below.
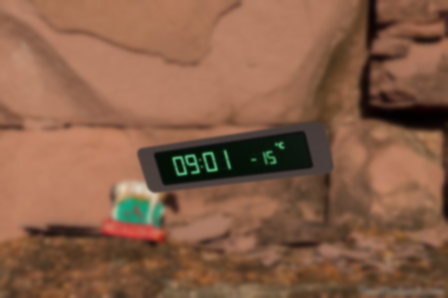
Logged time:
9,01
